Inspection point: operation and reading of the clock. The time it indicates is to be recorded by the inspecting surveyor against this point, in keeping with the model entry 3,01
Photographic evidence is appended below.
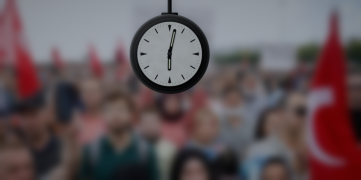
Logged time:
6,02
